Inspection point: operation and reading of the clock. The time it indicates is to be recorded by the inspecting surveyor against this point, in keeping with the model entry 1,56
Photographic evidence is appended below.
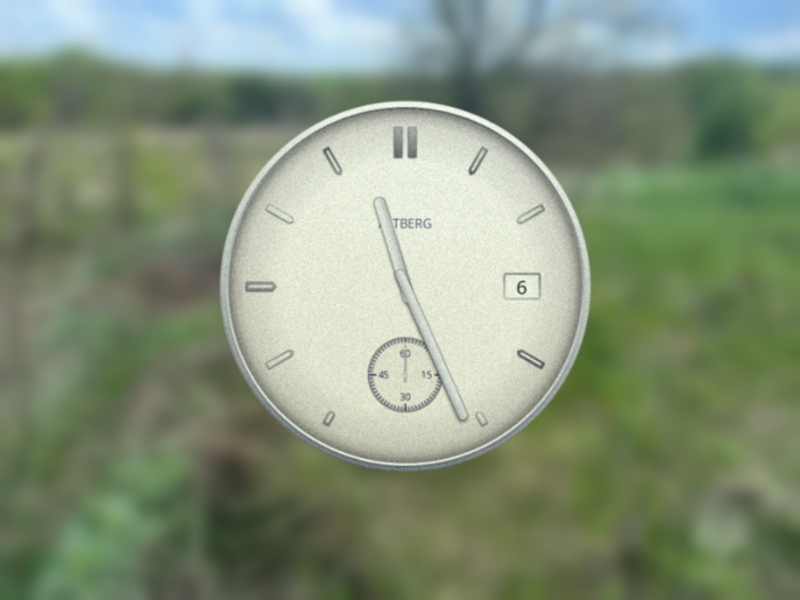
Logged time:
11,26
